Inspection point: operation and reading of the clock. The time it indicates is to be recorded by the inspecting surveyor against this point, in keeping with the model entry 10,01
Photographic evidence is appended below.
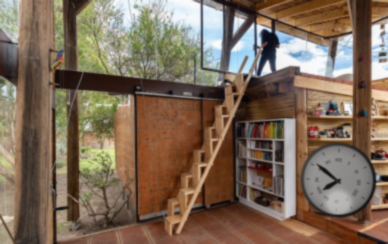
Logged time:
7,51
